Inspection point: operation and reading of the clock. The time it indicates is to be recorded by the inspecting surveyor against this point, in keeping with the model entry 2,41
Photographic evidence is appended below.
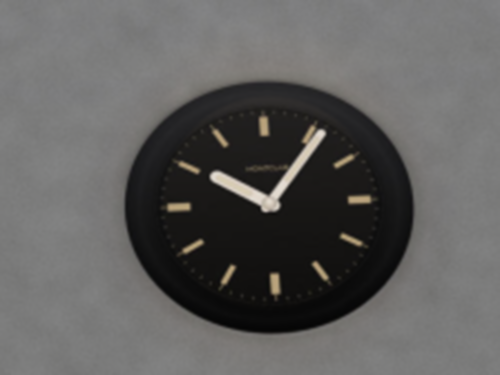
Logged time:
10,06
